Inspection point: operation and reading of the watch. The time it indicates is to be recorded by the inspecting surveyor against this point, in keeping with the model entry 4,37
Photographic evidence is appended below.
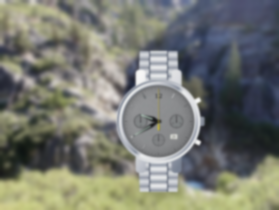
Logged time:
9,40
